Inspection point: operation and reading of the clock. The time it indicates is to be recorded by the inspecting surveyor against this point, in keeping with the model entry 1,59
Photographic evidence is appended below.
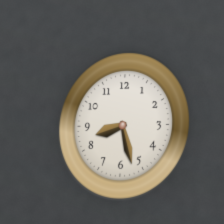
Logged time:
8,27
